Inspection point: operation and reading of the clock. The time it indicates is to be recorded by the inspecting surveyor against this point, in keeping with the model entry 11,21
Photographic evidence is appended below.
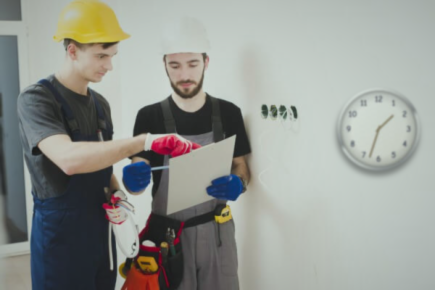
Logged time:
1,33
